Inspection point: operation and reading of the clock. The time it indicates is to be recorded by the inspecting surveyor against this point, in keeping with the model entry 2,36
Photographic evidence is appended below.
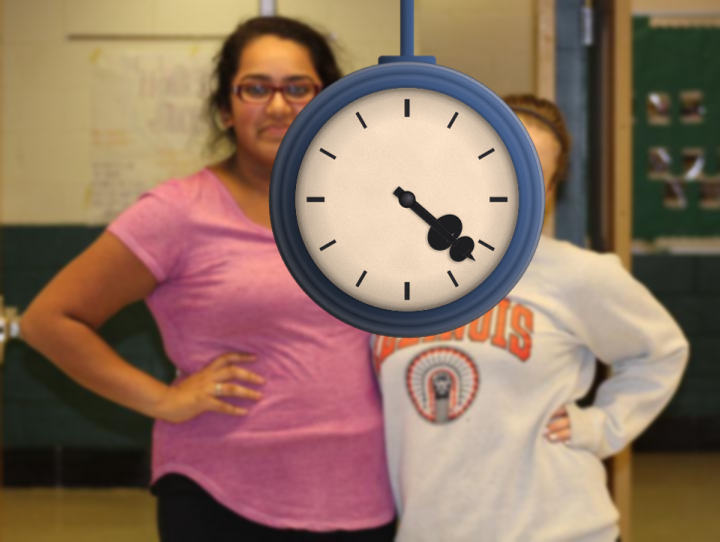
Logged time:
4,22
